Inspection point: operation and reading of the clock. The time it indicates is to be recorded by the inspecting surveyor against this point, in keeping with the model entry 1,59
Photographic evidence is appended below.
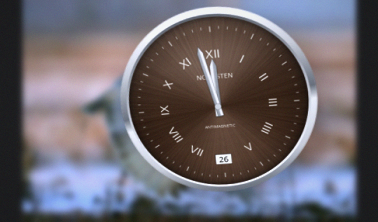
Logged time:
11,58
